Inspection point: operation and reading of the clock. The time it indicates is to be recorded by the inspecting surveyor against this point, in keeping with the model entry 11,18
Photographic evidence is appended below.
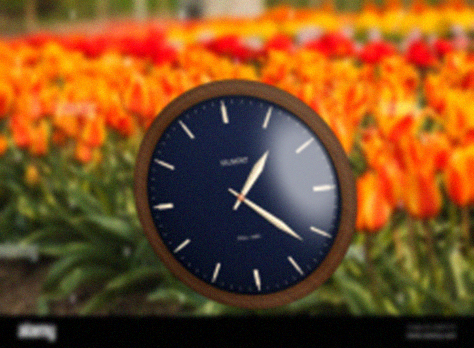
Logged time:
1,22
